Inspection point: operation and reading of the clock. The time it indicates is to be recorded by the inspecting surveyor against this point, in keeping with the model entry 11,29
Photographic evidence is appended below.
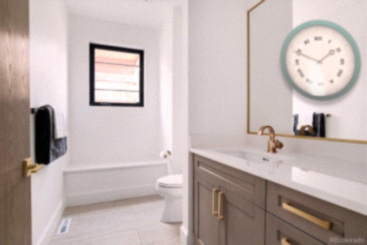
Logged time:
1,49
